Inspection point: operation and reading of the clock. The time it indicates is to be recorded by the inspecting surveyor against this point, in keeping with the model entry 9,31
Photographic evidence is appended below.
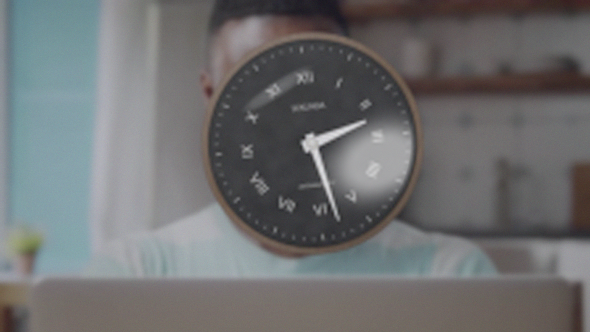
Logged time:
2,28
